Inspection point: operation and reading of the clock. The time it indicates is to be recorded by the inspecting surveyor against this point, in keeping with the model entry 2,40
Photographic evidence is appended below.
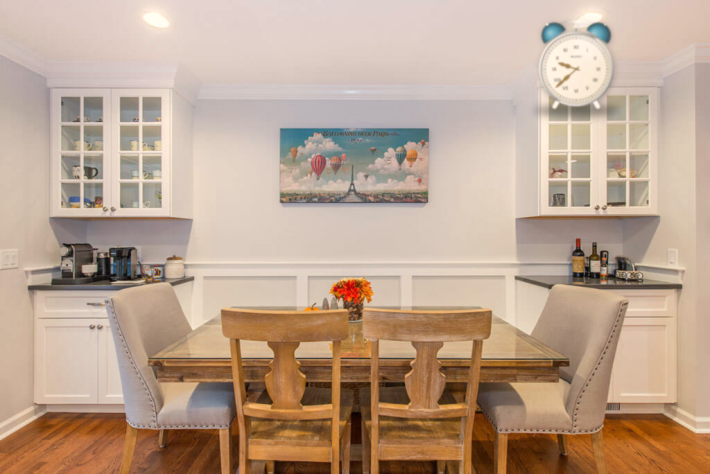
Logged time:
9,38
